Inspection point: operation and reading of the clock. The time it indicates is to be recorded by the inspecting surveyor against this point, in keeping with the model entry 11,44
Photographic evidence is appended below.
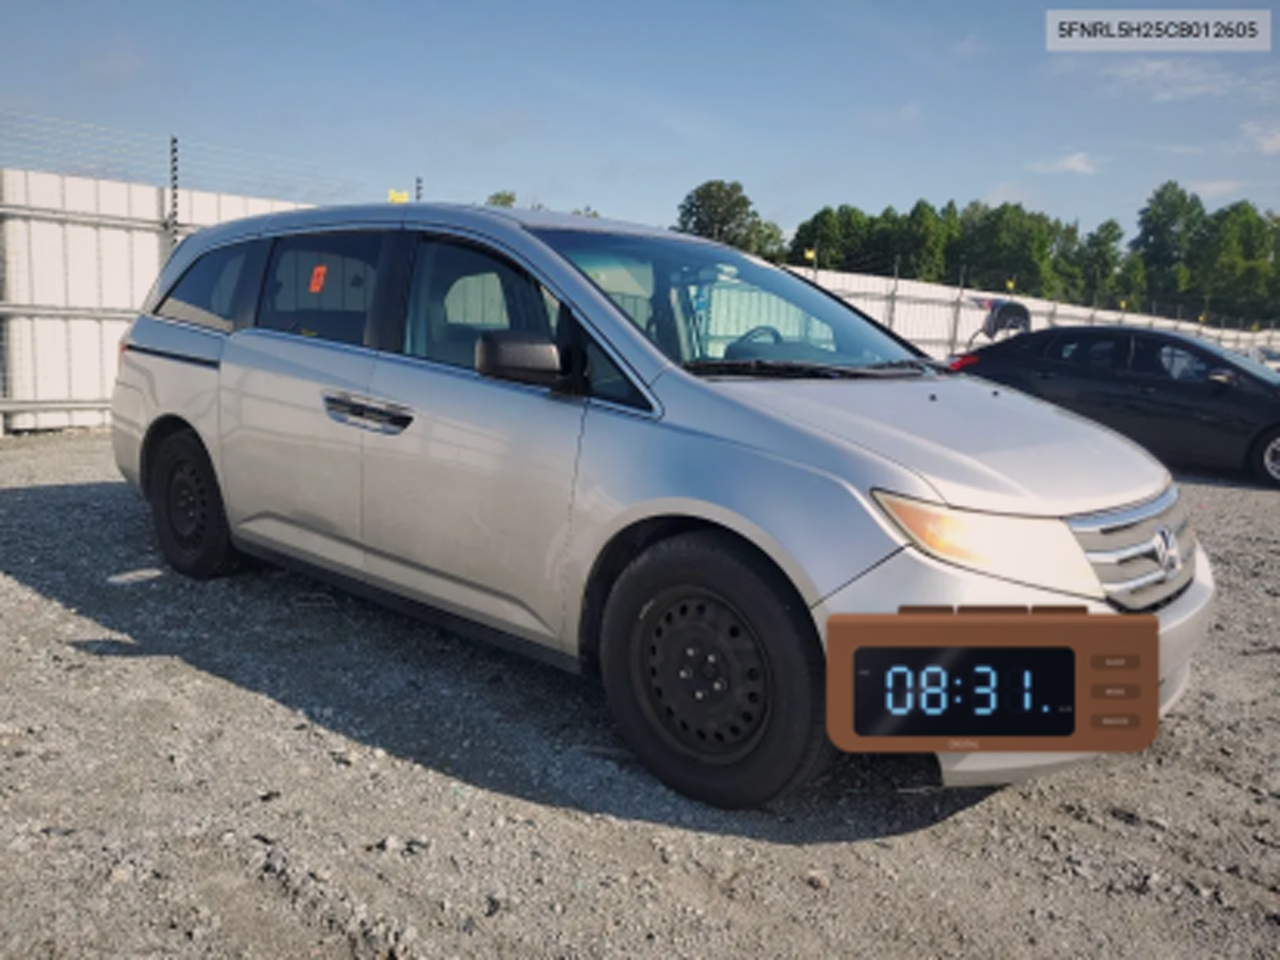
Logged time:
8,31
